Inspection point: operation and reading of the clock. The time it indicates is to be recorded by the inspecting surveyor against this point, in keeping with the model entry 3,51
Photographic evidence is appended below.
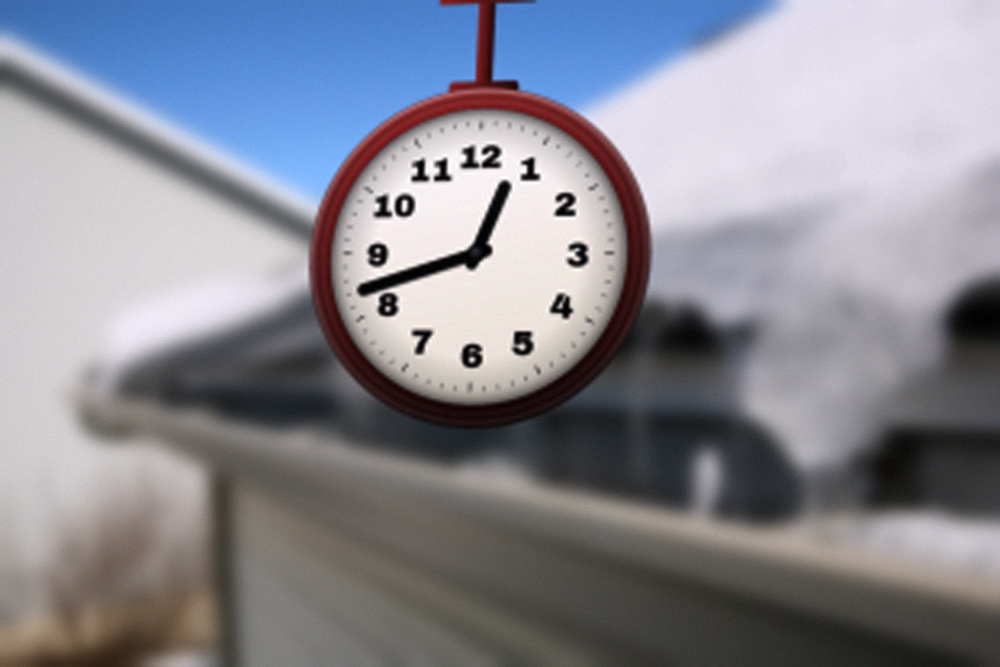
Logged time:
12,42
